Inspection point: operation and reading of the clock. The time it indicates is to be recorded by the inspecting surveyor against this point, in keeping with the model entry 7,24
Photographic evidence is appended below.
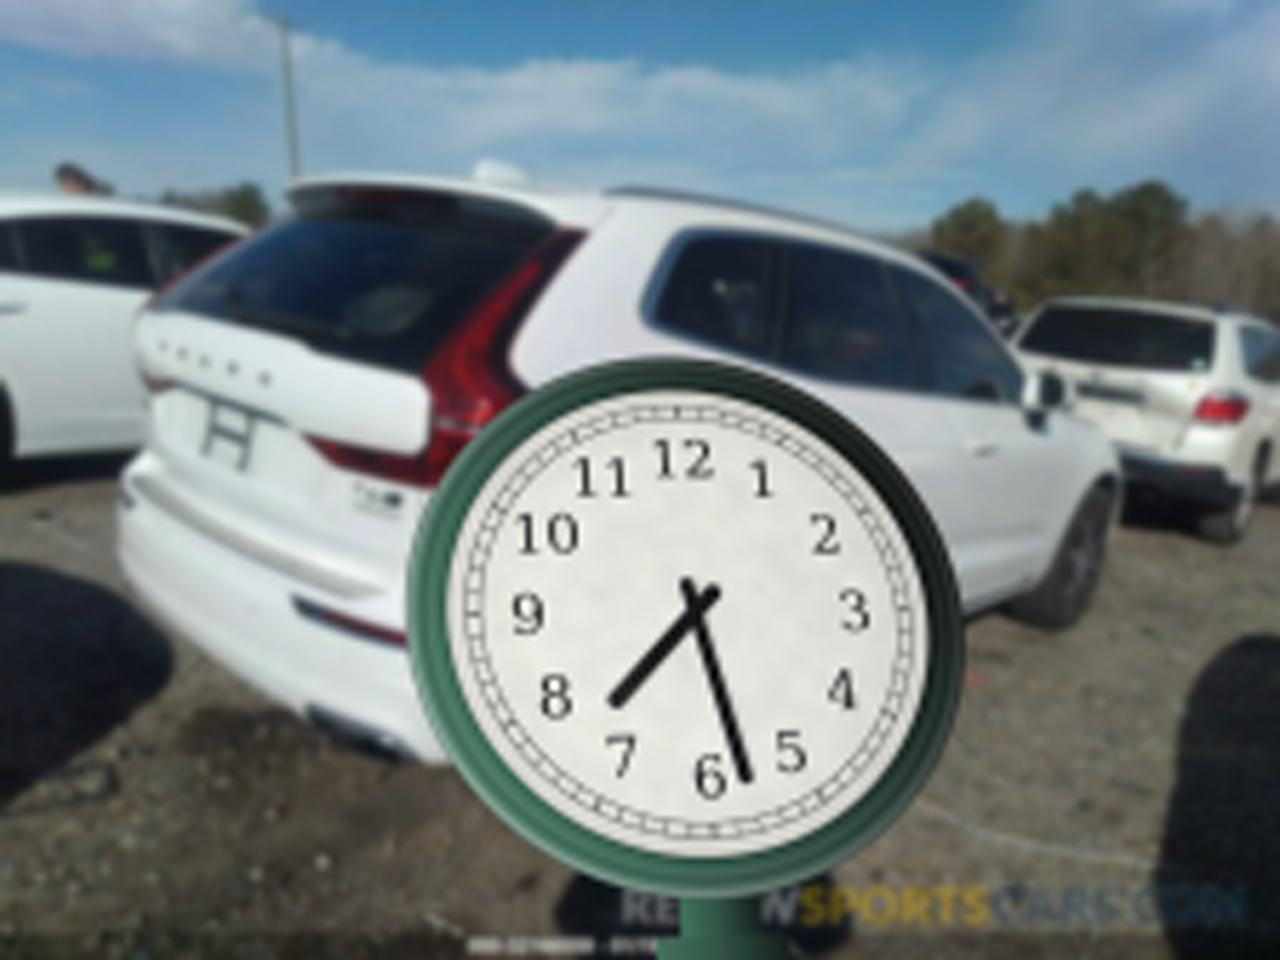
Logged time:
7,28
